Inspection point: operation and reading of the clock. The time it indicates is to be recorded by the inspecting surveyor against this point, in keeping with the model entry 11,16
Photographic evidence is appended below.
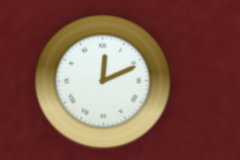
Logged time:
12,11
